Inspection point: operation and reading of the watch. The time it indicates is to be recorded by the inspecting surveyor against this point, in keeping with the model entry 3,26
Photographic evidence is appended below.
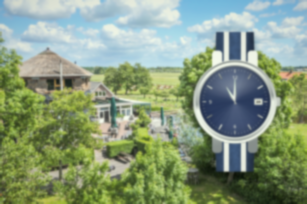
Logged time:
11,00
